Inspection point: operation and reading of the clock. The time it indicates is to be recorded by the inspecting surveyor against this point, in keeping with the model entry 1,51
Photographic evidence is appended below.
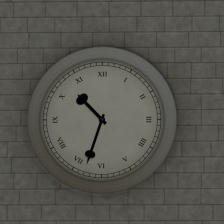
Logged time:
10,33
